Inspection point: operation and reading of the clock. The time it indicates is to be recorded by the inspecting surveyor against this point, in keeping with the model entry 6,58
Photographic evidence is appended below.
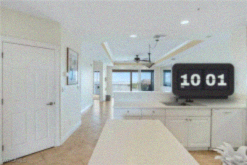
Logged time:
10,01
